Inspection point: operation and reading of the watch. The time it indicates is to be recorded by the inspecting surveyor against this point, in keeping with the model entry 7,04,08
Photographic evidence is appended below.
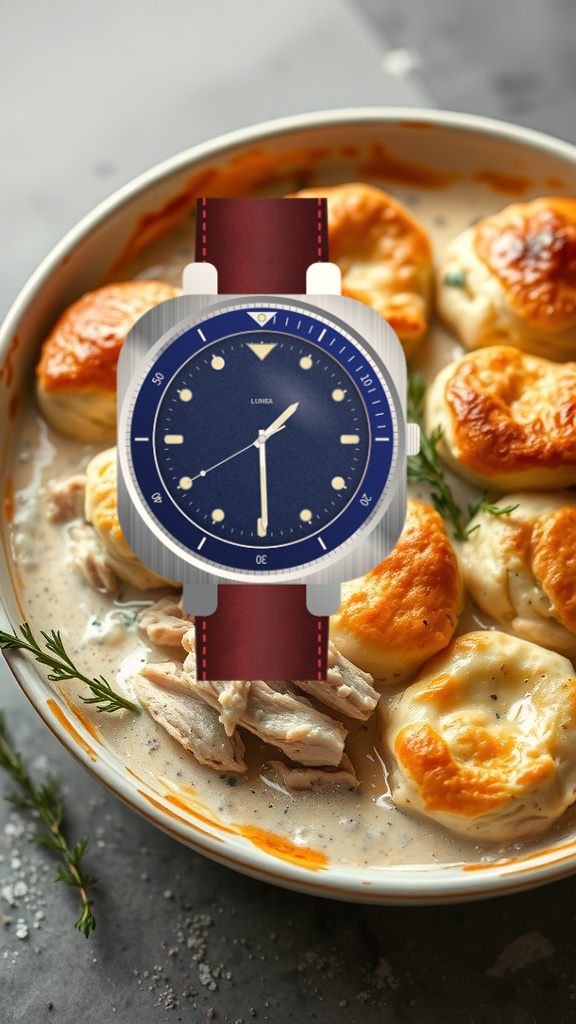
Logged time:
1,29,40
